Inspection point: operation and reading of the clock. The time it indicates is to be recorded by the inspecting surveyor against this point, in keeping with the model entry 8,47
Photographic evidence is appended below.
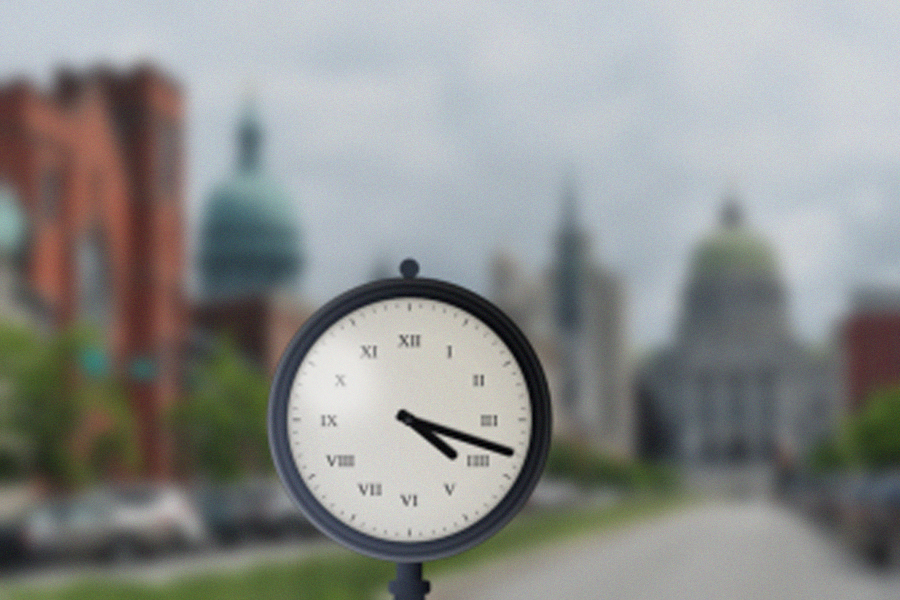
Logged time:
4,18
